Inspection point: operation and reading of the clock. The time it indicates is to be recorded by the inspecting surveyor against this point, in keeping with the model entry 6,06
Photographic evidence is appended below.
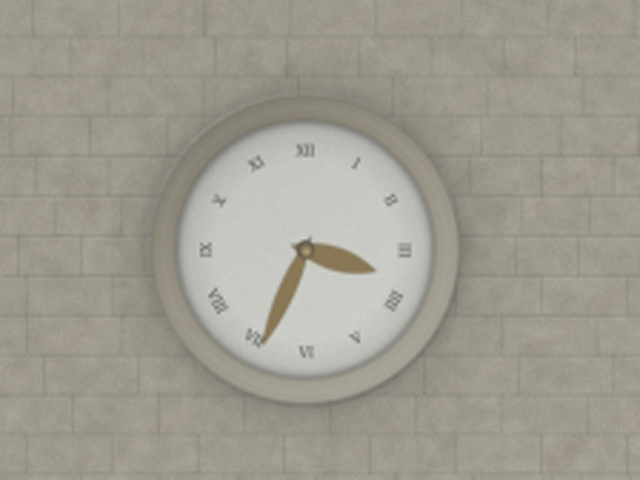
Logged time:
3,34
